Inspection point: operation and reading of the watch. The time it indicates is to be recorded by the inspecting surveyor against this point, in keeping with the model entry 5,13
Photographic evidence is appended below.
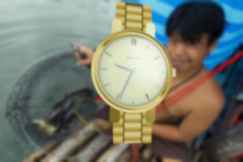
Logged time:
9,34
